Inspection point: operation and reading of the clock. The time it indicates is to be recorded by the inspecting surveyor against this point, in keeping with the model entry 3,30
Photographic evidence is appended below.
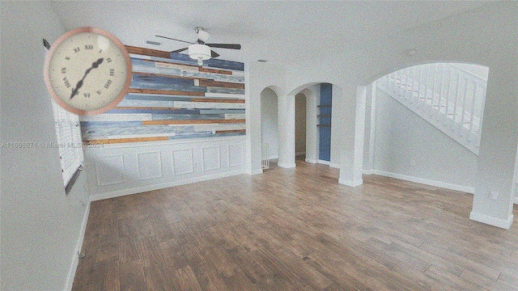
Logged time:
1,35
